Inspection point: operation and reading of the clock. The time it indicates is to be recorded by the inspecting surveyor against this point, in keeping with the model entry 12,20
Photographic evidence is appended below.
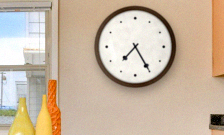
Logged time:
7,25
